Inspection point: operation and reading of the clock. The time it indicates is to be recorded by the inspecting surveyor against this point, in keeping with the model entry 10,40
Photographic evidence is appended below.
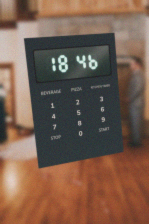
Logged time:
18,46
